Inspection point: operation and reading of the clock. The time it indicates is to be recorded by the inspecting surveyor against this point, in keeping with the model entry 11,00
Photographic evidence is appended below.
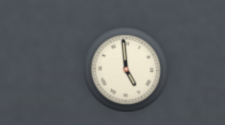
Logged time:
4,59
